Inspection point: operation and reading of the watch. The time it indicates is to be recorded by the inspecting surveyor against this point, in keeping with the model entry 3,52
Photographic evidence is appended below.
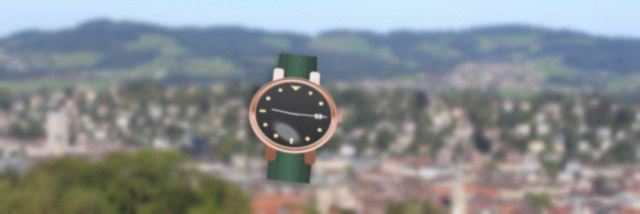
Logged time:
9,15
